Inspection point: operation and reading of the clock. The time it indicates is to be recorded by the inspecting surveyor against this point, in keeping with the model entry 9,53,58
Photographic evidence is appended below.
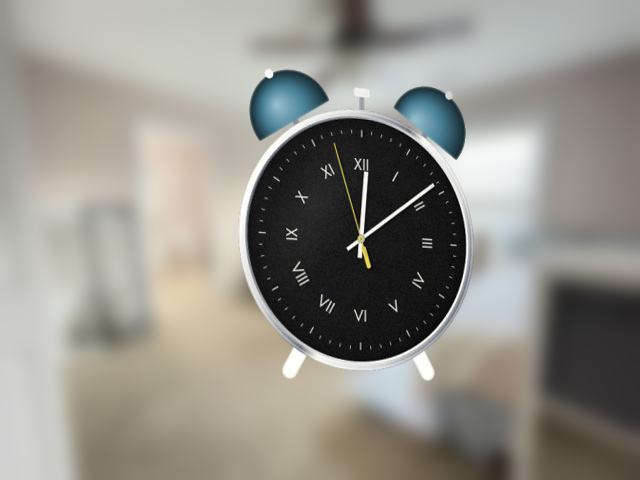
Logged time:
12,08,57
